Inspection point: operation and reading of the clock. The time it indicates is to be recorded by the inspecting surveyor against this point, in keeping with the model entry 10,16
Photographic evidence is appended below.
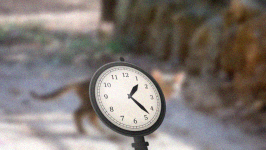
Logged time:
1,23
